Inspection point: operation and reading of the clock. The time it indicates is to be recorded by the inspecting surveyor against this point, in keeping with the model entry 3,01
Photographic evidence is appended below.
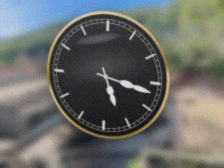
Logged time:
5,17
